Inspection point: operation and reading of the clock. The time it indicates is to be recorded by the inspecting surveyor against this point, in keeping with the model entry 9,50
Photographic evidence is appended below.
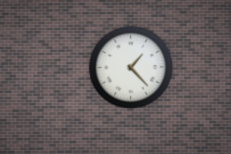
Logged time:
1,23
